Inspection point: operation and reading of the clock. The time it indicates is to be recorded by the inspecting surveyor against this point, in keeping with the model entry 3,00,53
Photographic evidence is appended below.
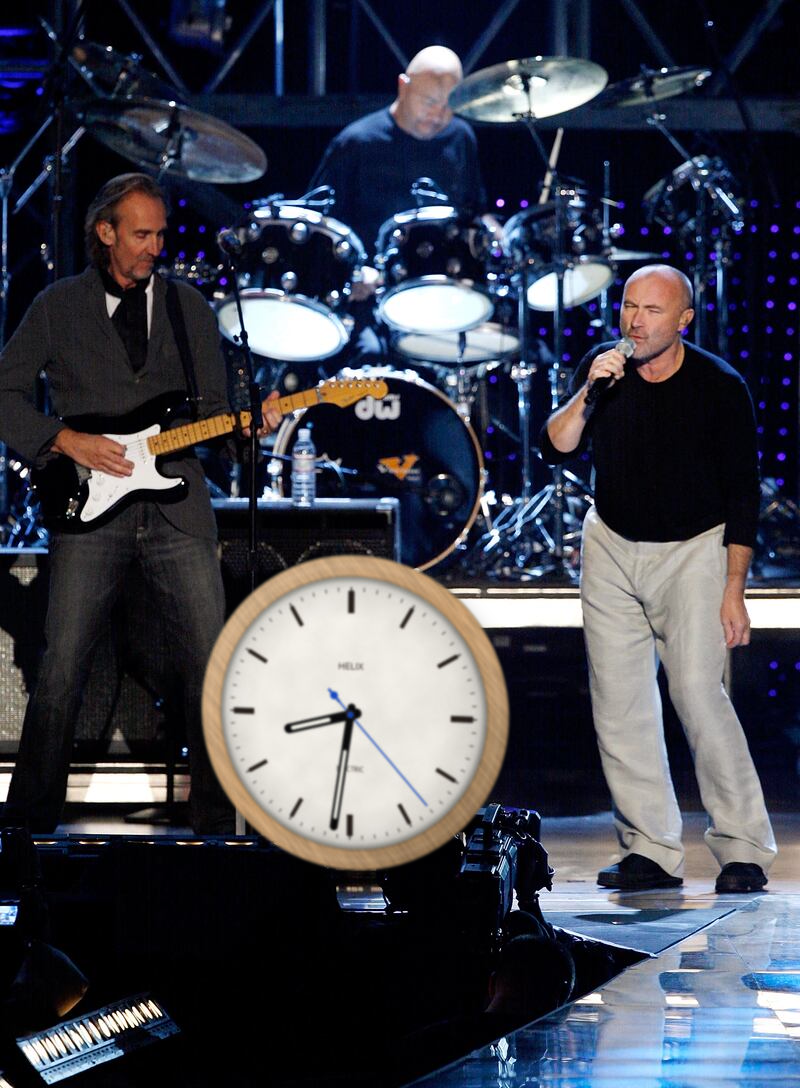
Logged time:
8,31,23
